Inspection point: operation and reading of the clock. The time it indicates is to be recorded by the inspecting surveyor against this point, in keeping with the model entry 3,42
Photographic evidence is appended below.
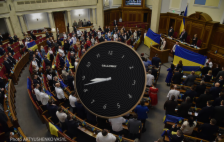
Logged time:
8,42
